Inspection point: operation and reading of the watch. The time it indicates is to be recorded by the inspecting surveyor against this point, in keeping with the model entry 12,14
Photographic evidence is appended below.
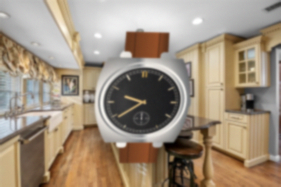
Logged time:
9,39
